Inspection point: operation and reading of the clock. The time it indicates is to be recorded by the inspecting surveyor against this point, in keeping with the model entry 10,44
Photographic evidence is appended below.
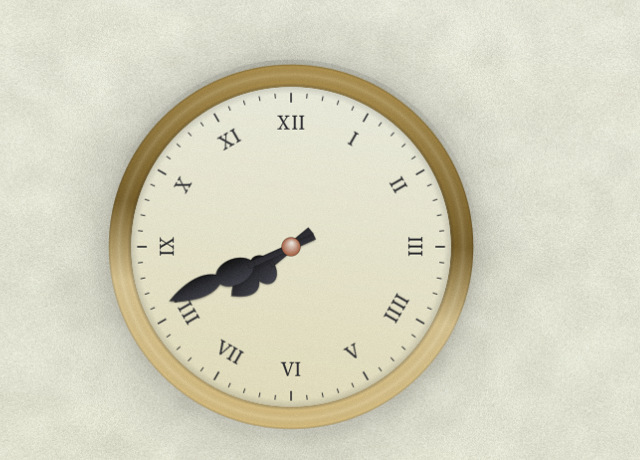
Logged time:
7,41
